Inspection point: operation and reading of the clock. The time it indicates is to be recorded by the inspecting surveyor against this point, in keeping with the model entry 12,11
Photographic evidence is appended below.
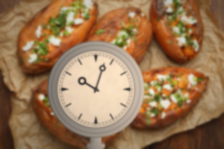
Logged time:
10,03
